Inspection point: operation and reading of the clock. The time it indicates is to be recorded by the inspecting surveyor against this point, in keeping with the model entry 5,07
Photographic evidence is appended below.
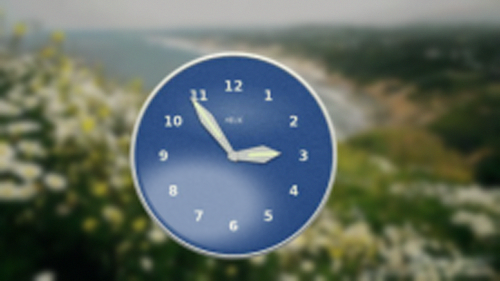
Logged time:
2,54
